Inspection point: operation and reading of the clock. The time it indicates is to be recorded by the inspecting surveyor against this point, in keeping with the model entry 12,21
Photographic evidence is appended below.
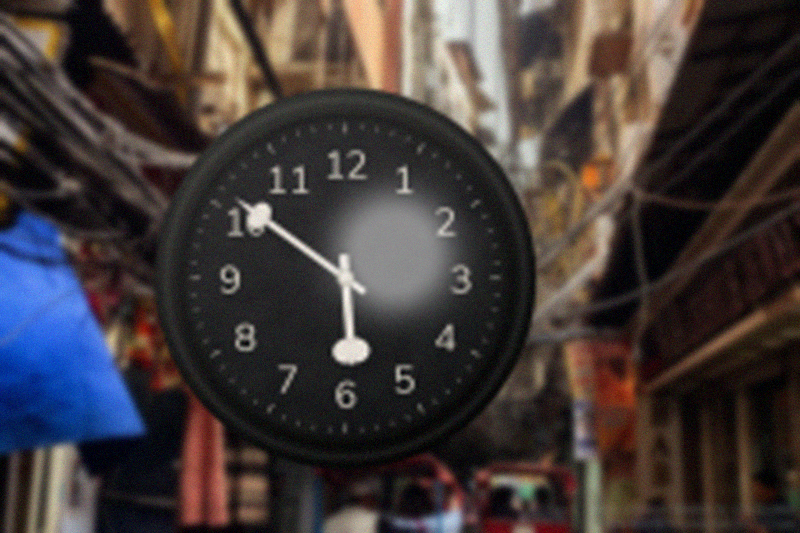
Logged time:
5,51
